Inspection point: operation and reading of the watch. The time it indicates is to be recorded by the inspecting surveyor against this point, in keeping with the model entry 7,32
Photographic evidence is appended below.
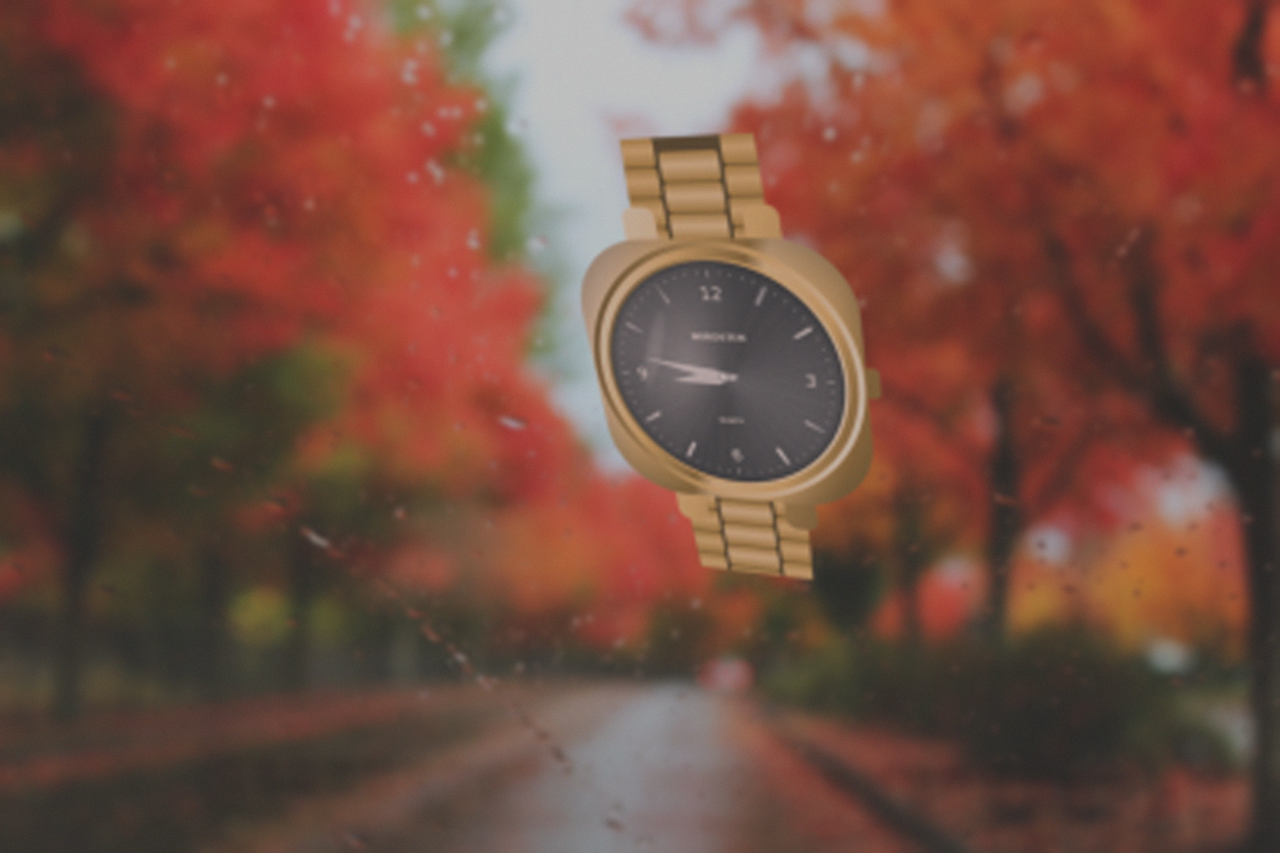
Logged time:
8,47
